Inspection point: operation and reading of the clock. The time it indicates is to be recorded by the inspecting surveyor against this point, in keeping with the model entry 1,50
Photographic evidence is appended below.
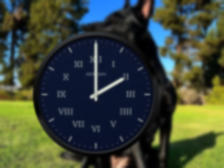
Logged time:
2,00
